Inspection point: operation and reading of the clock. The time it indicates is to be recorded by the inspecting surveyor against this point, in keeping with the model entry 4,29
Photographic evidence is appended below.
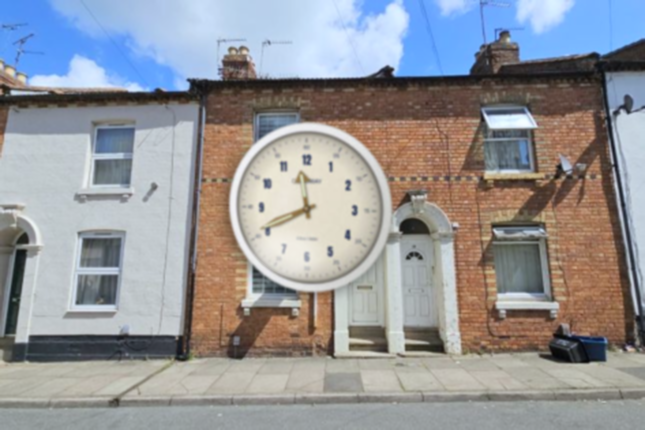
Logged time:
11,41
